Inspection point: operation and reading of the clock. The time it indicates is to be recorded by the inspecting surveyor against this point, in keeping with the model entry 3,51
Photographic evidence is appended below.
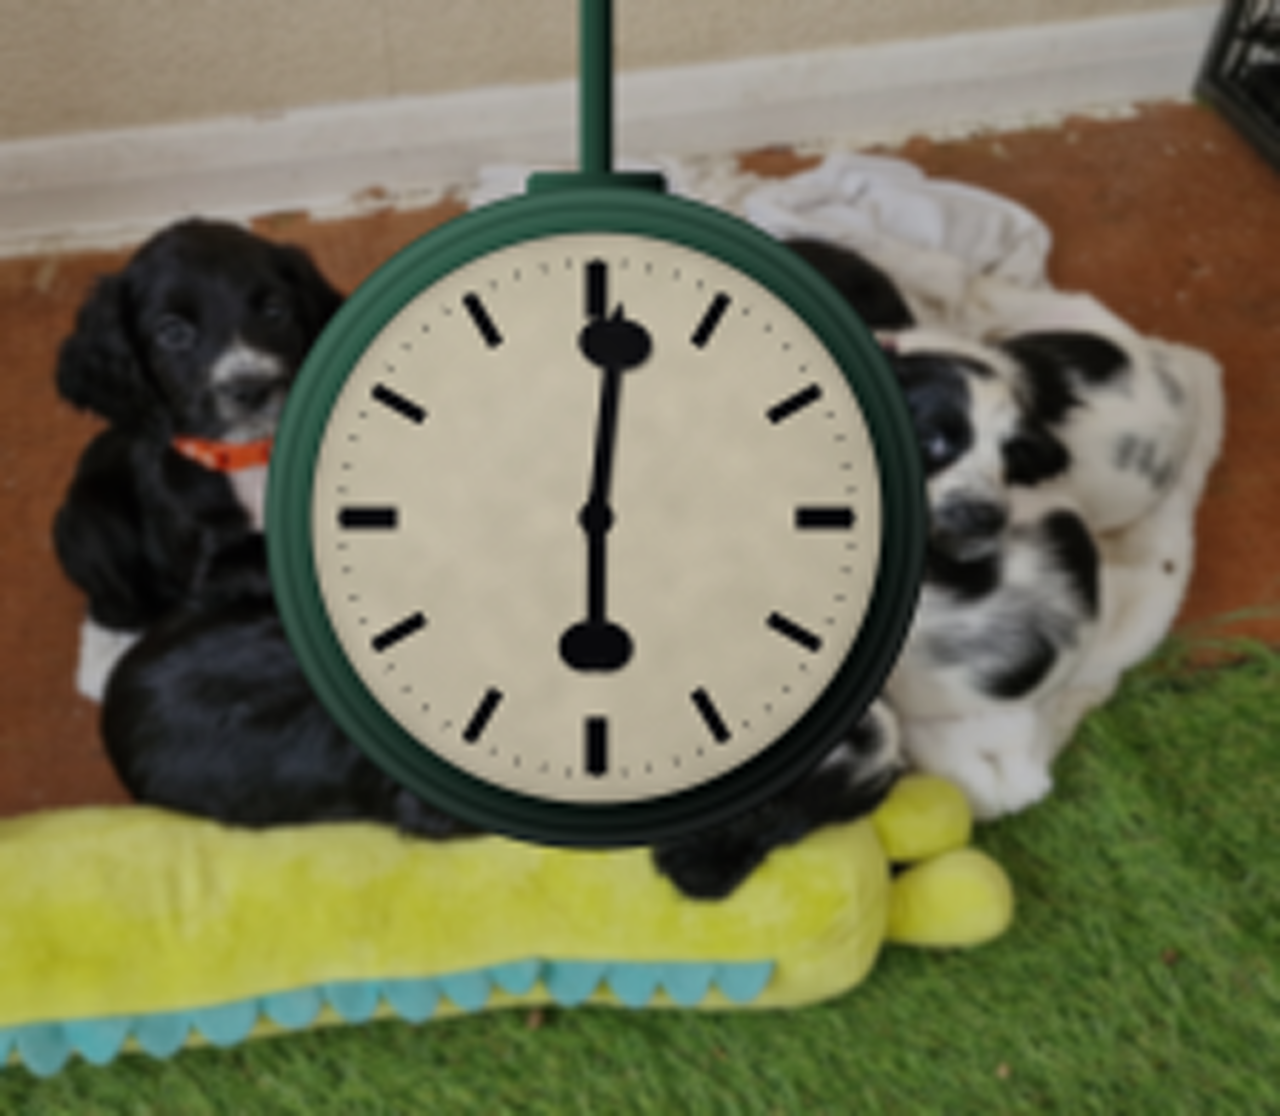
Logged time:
6,01
